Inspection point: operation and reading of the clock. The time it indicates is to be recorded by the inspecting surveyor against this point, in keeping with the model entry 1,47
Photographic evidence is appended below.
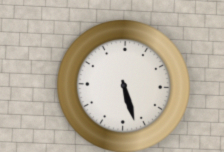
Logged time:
5,27
